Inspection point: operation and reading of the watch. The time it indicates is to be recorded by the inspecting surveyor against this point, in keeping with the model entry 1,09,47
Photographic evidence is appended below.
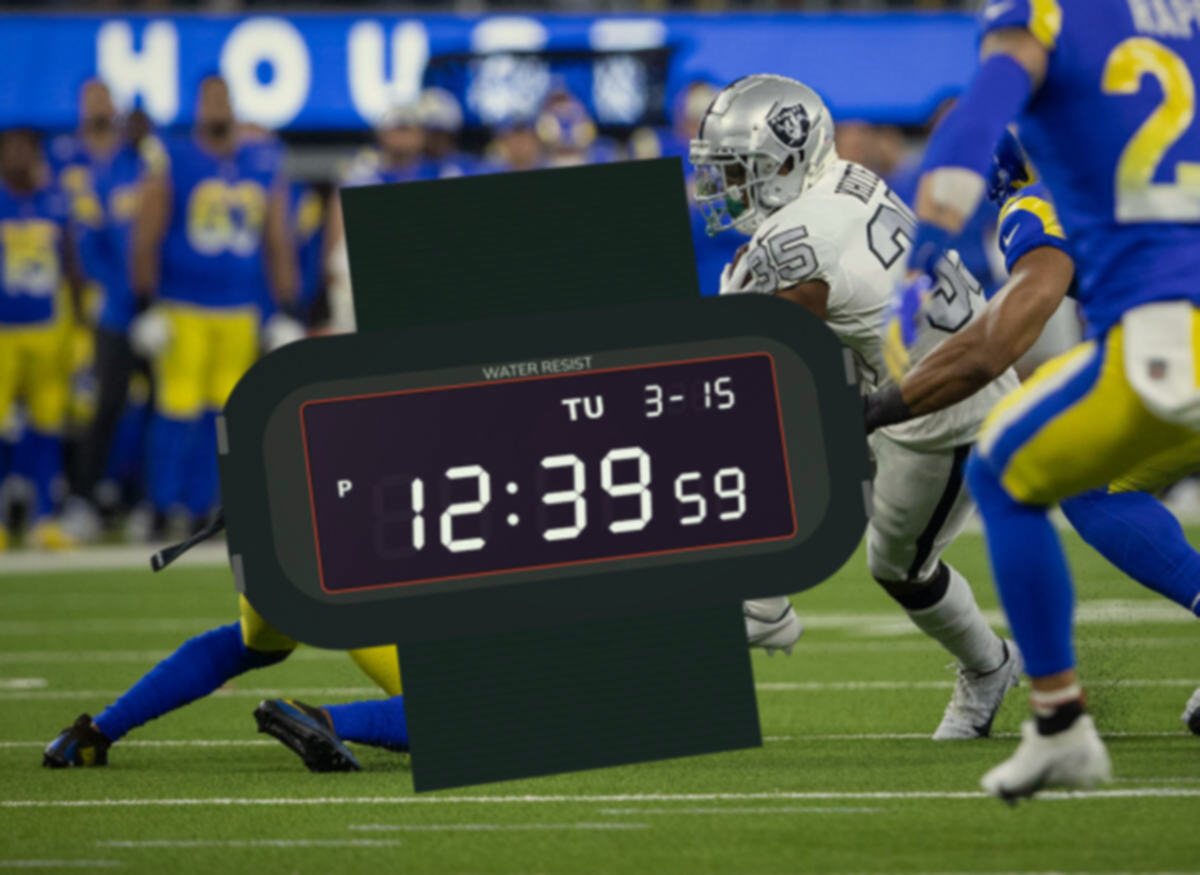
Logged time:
12,39,59
